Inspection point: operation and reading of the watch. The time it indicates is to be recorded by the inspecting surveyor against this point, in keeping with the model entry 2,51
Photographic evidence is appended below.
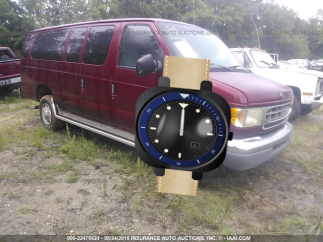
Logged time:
12,00
